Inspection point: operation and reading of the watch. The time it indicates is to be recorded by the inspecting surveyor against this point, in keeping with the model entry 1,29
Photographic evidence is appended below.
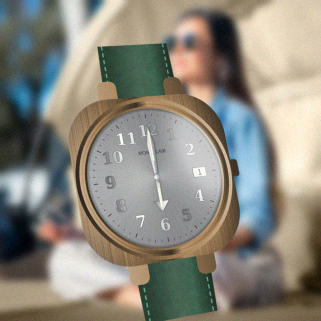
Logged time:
6,00
